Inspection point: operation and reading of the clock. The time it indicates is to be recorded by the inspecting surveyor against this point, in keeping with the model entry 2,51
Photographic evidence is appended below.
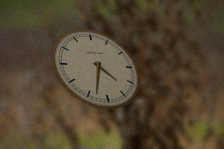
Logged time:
4,33
